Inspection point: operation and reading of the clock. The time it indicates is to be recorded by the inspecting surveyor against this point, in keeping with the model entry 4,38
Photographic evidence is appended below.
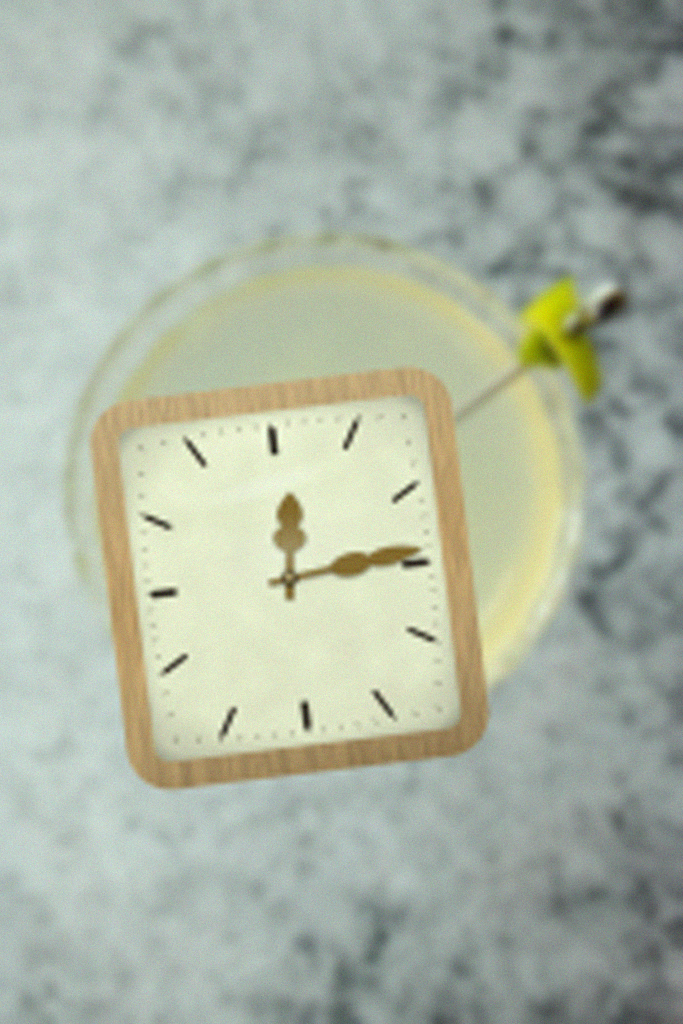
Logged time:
12,14
